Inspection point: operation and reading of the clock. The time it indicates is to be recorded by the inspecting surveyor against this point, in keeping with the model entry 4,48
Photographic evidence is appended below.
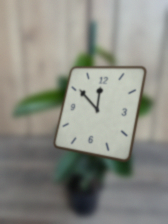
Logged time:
11,51
